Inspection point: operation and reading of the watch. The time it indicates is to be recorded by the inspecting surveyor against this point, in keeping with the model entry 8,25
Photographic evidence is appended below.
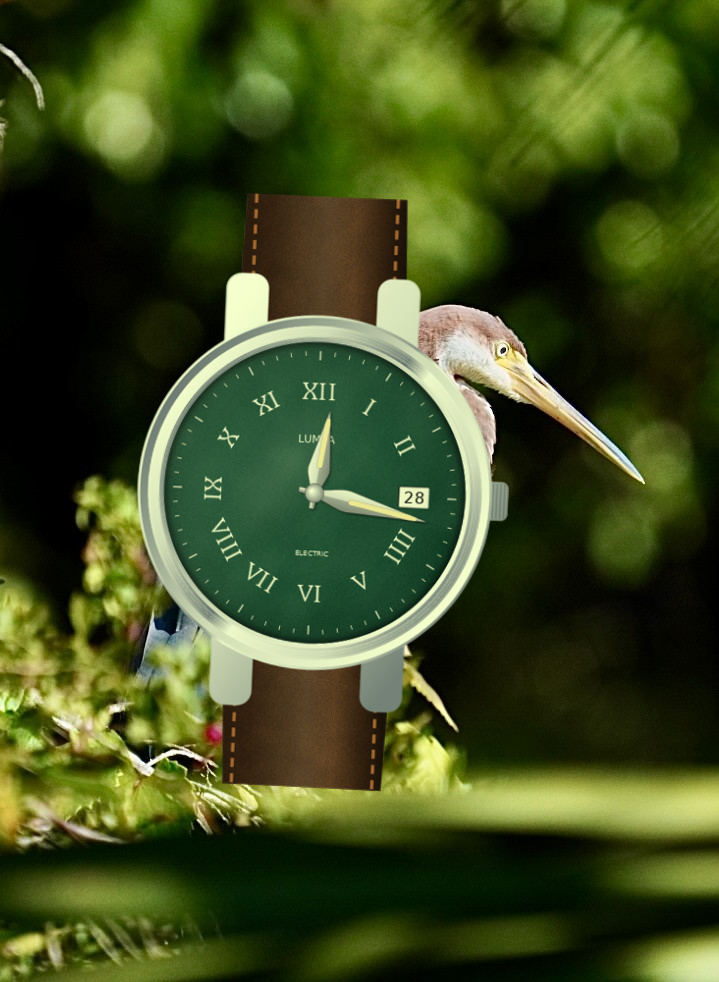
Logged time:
12,17
